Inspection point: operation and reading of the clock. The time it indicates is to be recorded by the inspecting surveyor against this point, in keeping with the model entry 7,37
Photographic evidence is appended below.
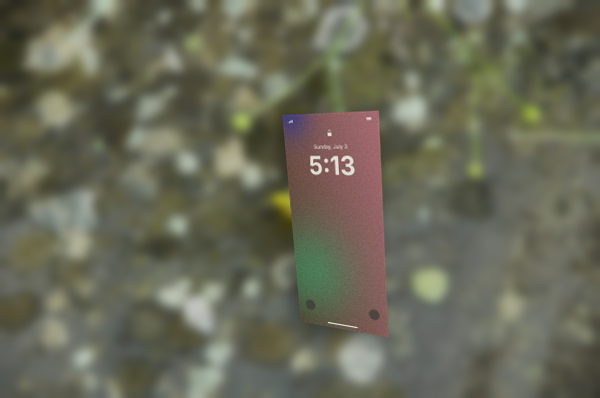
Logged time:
5,13
